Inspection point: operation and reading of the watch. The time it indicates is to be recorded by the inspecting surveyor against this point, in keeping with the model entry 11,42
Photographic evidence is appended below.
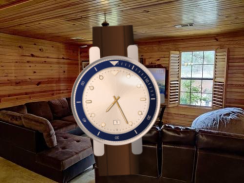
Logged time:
7,26
